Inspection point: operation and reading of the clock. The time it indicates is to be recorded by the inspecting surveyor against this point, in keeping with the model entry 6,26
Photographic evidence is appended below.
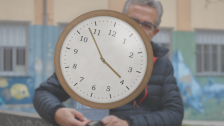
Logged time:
3,53
